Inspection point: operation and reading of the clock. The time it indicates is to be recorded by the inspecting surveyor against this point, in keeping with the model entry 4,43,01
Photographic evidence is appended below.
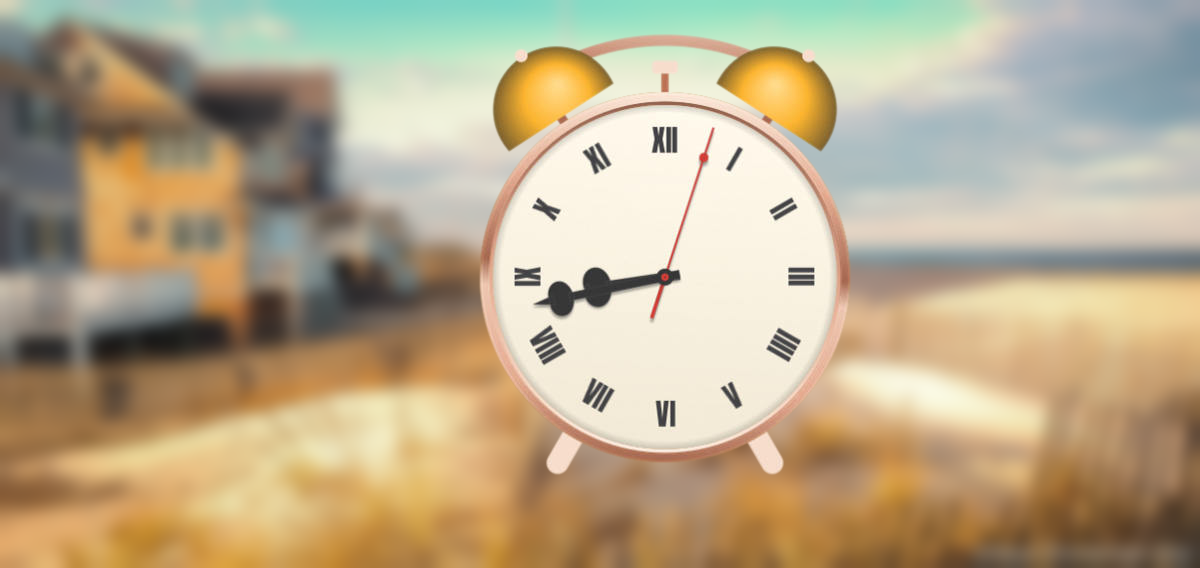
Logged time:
8,43,03
